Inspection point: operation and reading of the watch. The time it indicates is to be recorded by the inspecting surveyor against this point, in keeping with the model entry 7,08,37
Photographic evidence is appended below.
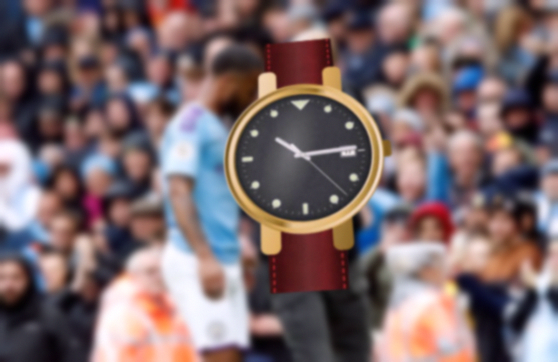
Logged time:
10,14,23
